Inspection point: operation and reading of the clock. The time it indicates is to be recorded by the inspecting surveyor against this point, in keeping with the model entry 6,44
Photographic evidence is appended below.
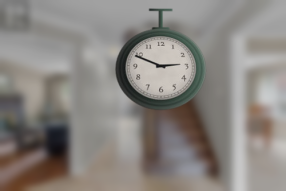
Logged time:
2,49
